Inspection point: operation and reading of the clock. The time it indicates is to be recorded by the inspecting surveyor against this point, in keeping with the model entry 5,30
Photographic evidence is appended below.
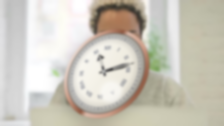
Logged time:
11,13
